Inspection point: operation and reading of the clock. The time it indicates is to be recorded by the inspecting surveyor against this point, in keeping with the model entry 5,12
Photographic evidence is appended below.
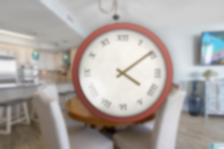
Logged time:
4,09
